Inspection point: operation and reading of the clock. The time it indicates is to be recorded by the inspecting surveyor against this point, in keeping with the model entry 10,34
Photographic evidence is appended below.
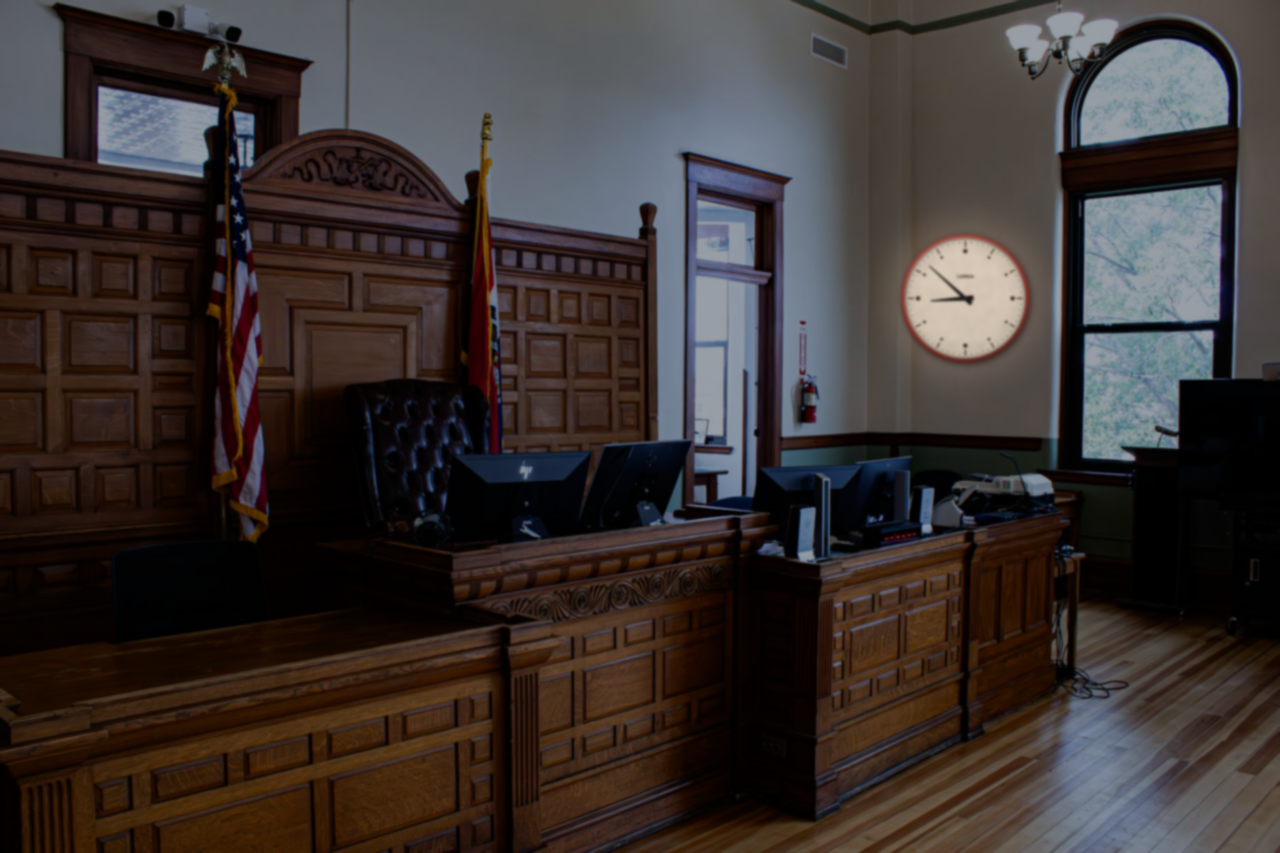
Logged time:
8,52
